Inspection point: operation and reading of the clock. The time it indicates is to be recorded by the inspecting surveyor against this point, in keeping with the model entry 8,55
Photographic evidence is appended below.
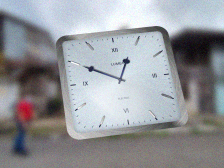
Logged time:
12,50
